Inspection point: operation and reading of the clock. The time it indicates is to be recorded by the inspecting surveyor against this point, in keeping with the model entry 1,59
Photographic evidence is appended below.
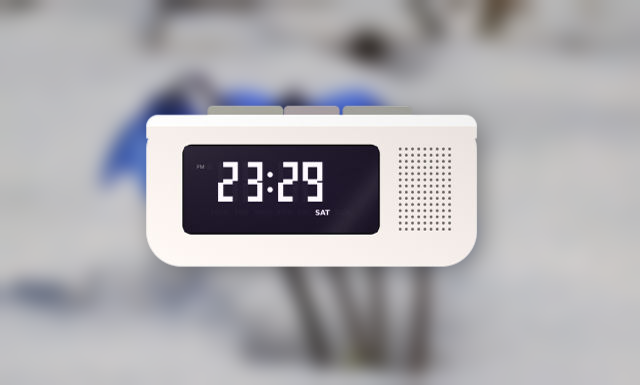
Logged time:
23,29
